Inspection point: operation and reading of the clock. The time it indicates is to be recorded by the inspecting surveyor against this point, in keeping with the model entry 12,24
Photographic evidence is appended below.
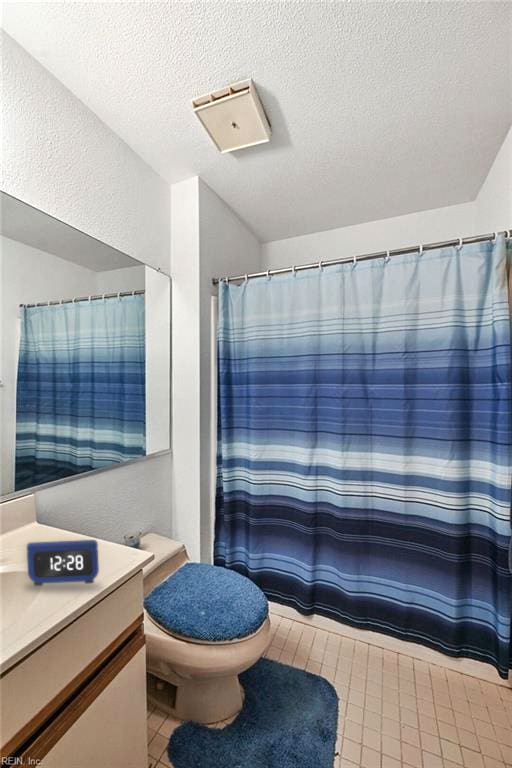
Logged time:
12,28
